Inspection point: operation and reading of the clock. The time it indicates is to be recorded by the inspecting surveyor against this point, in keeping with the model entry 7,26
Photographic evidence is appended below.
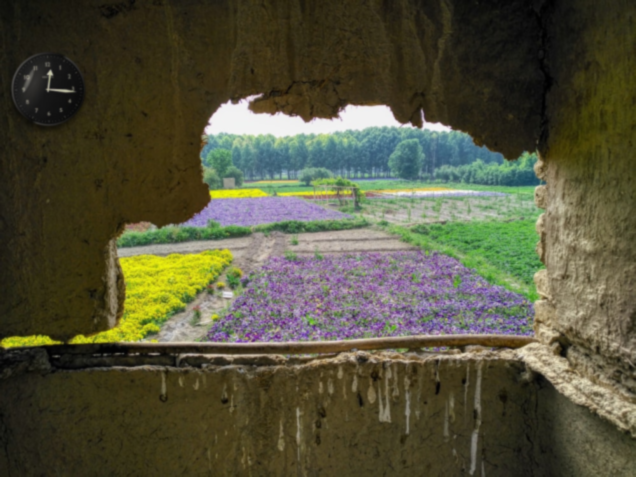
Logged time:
12,16
